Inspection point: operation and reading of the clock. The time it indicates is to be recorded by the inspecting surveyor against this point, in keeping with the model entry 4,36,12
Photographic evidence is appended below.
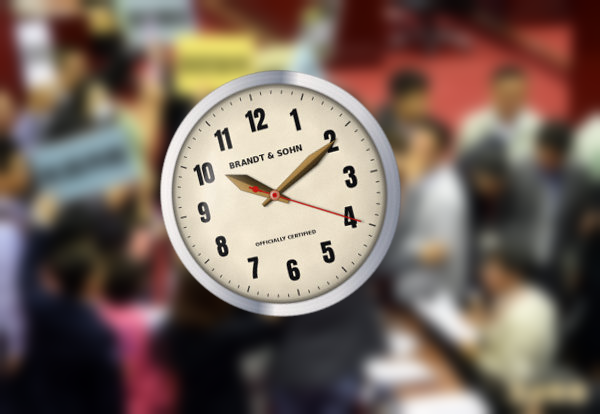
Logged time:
10,10,20
